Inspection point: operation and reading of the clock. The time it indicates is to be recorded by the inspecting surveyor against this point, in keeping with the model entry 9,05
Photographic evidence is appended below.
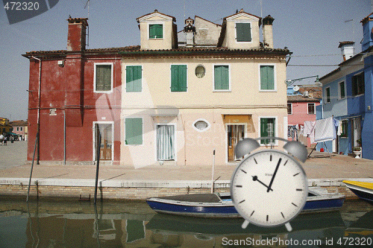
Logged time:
10,03
